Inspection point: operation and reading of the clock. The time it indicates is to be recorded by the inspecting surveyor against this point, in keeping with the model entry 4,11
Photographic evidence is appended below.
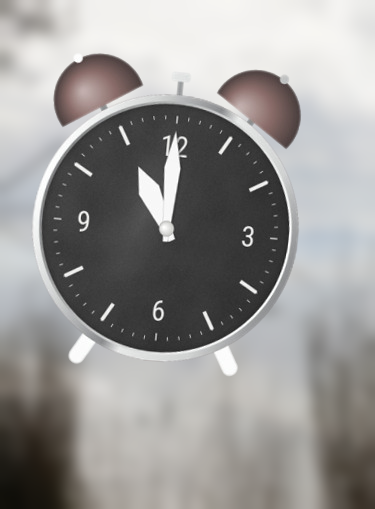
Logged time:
11,00
